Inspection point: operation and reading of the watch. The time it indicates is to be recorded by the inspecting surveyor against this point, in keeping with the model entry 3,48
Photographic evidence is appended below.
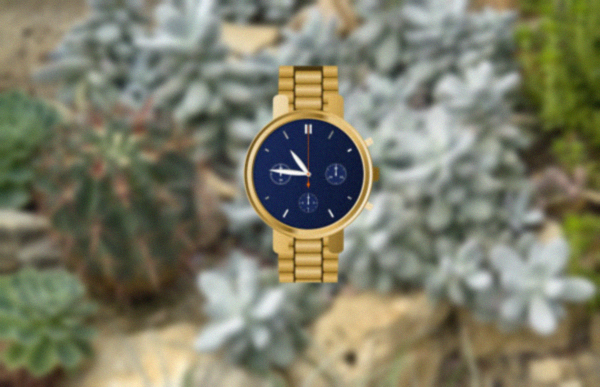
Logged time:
10,46
